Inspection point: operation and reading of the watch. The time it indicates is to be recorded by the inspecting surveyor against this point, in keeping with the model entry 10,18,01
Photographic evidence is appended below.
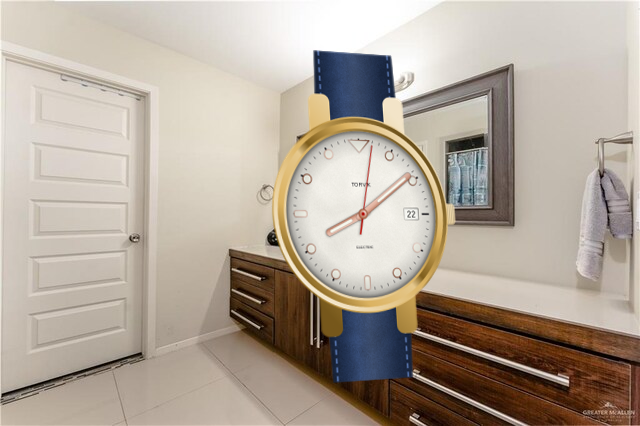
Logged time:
8,09,02
